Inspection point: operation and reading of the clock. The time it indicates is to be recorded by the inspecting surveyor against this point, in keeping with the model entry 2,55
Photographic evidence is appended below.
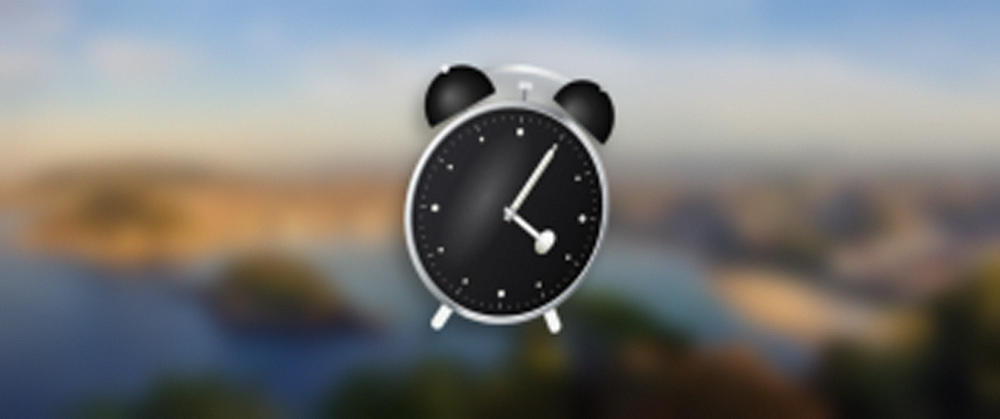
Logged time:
4,05
